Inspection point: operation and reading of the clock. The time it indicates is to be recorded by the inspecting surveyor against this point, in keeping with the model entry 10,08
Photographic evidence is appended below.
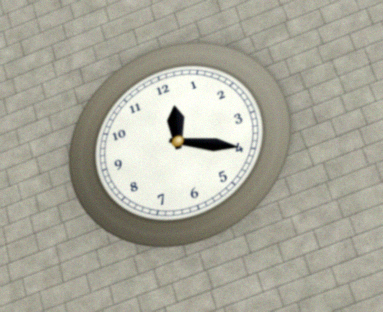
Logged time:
12,20
